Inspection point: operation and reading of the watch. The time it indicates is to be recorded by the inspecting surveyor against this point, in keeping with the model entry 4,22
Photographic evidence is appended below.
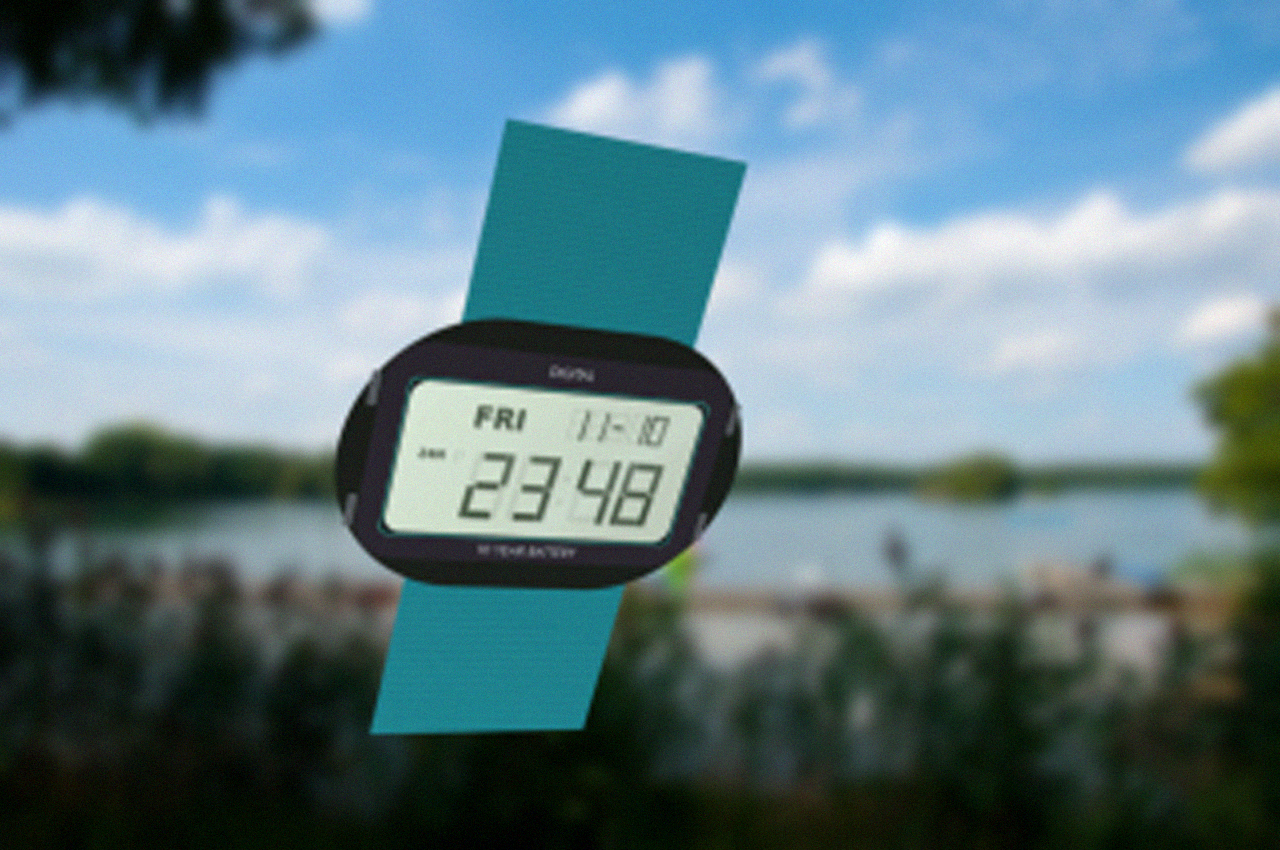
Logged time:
23,48
